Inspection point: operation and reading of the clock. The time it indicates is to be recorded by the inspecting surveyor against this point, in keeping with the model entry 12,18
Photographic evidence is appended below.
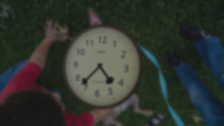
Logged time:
4,37
